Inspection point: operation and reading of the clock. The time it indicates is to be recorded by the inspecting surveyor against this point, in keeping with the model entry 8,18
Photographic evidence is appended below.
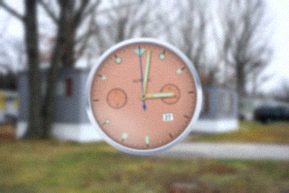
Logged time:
3,02
